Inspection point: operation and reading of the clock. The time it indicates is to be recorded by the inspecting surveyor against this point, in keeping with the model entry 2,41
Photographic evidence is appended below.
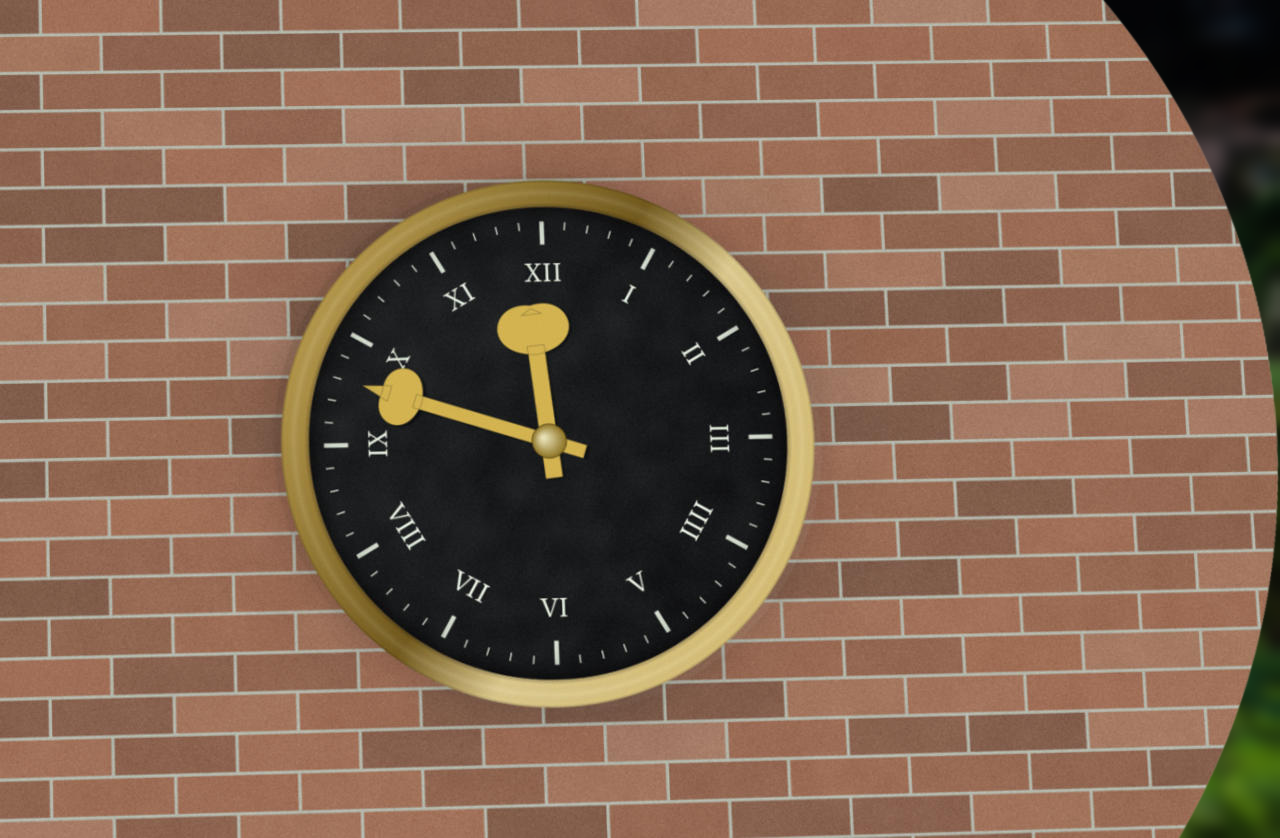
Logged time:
11,48
